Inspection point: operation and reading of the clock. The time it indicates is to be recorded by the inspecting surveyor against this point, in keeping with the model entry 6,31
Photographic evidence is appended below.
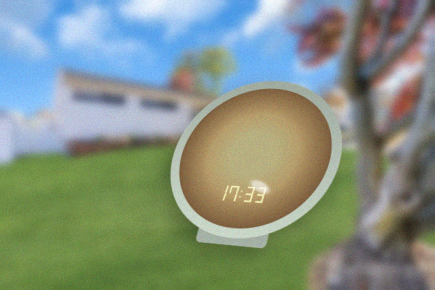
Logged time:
17,33
